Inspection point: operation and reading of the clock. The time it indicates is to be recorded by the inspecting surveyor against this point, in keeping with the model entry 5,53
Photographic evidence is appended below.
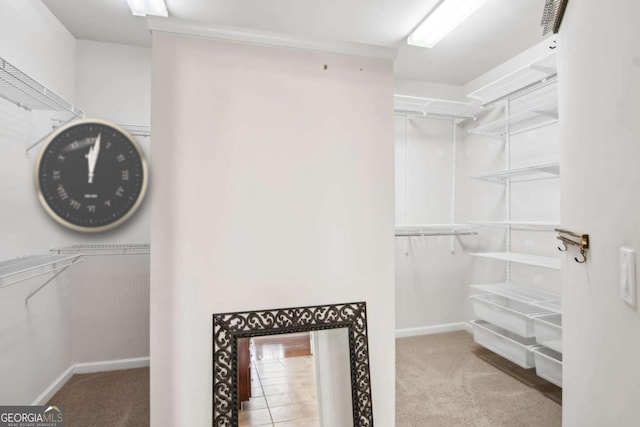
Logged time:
12,02
